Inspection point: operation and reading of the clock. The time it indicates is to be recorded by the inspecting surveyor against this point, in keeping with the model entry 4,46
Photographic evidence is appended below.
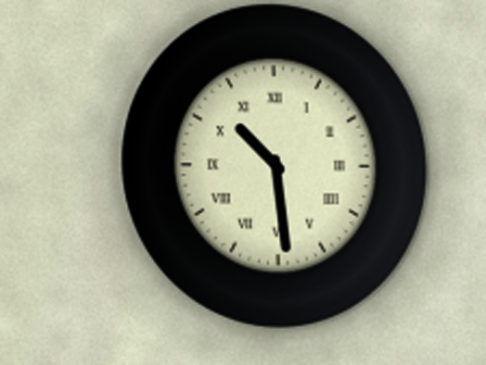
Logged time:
10,29
